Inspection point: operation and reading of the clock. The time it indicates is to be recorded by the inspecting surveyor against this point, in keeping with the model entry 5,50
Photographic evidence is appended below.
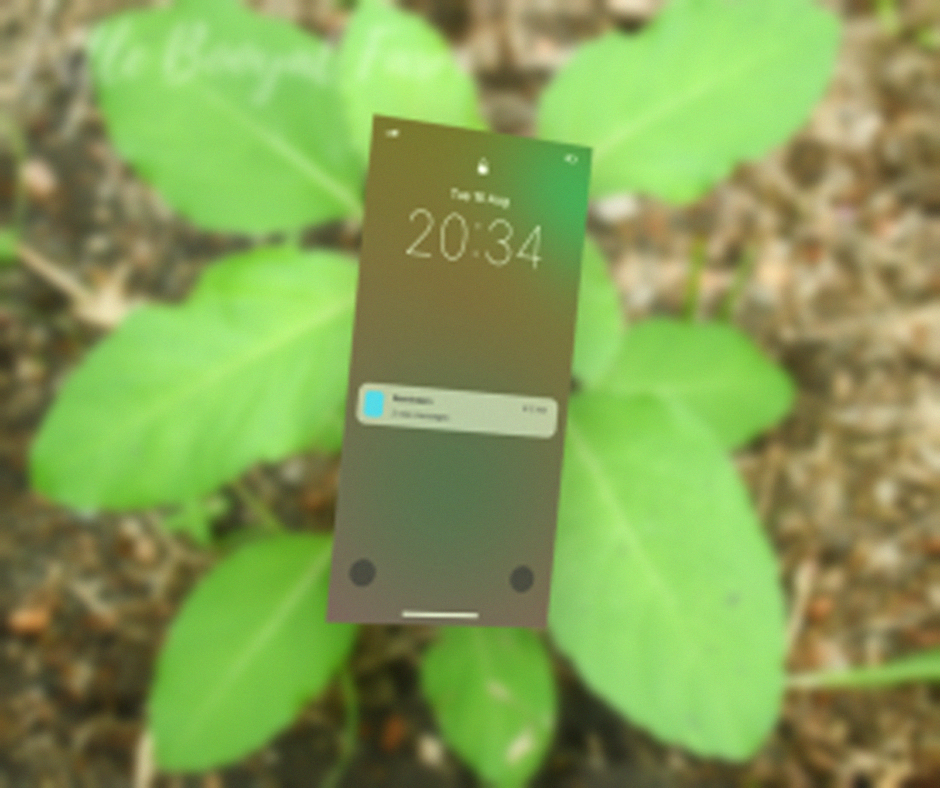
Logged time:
20,34
